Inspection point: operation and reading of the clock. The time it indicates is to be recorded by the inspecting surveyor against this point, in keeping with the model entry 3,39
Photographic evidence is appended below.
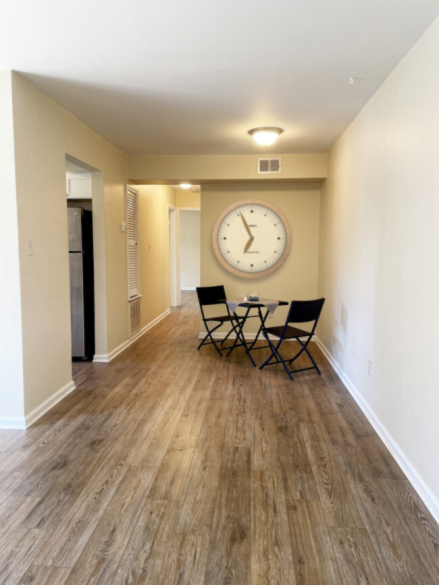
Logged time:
6,56
